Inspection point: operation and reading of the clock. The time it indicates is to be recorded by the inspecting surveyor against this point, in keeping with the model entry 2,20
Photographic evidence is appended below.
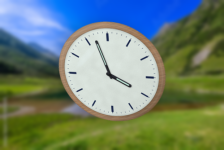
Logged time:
3,57
